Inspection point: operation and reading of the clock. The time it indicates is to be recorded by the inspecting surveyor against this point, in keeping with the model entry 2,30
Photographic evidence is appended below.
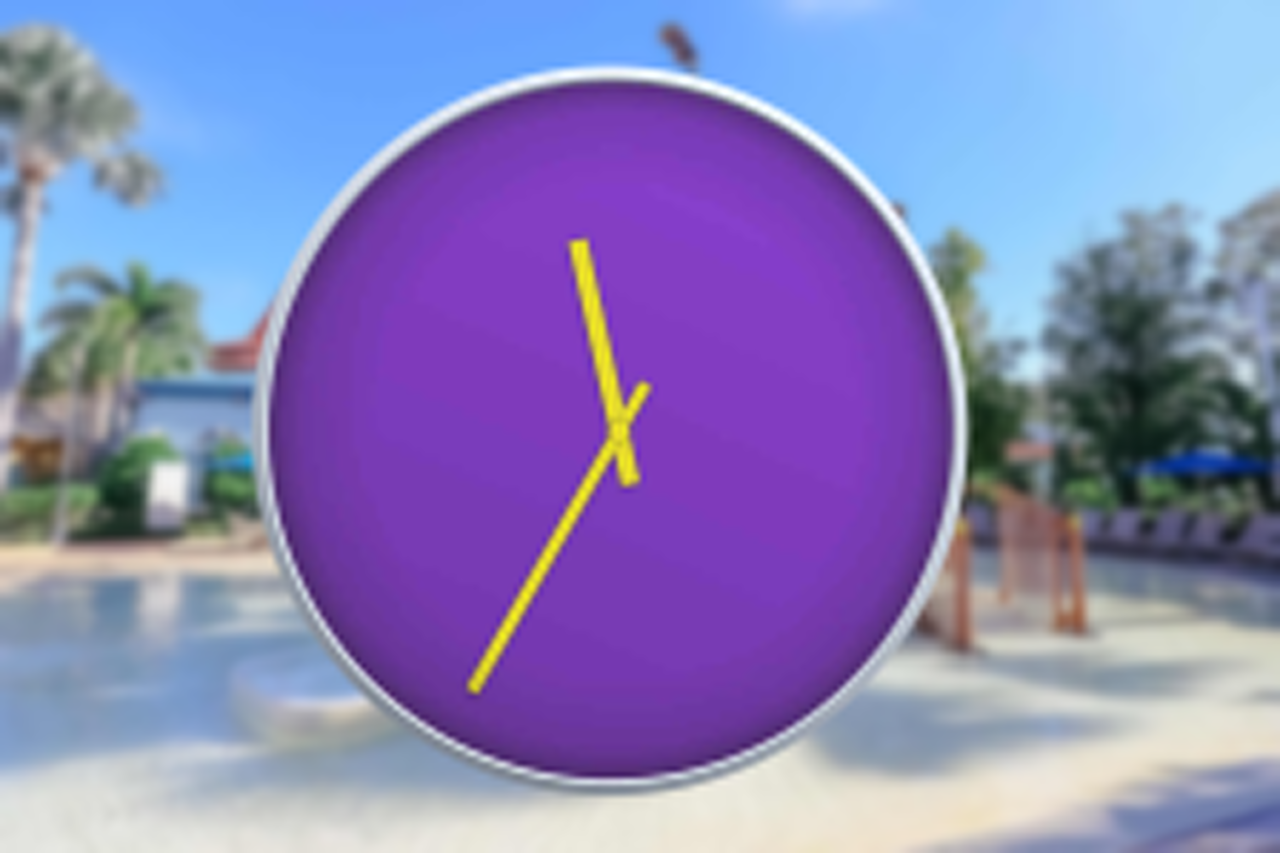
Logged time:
11,35
